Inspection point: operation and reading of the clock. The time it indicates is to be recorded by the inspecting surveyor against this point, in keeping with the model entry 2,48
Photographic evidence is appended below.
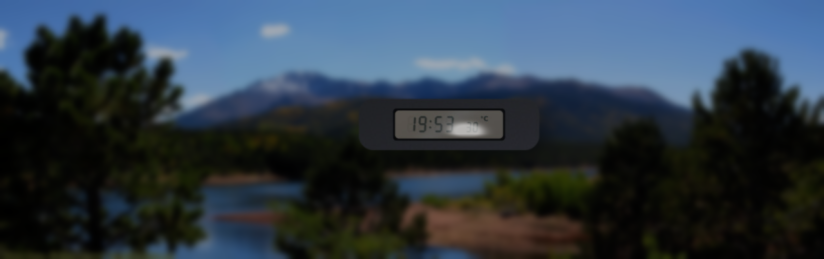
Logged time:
19,53
